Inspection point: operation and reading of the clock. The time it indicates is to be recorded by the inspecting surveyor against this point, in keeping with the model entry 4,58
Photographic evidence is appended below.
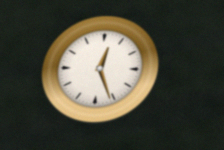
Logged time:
12,26
